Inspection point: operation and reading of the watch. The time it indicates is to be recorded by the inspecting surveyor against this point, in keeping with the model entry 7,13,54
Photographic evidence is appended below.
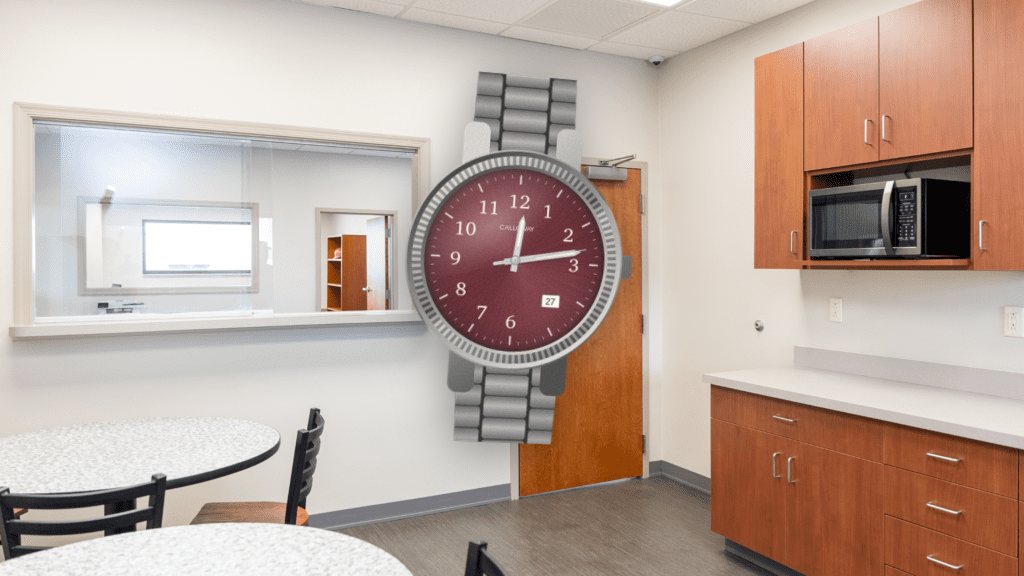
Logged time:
12,13,13
